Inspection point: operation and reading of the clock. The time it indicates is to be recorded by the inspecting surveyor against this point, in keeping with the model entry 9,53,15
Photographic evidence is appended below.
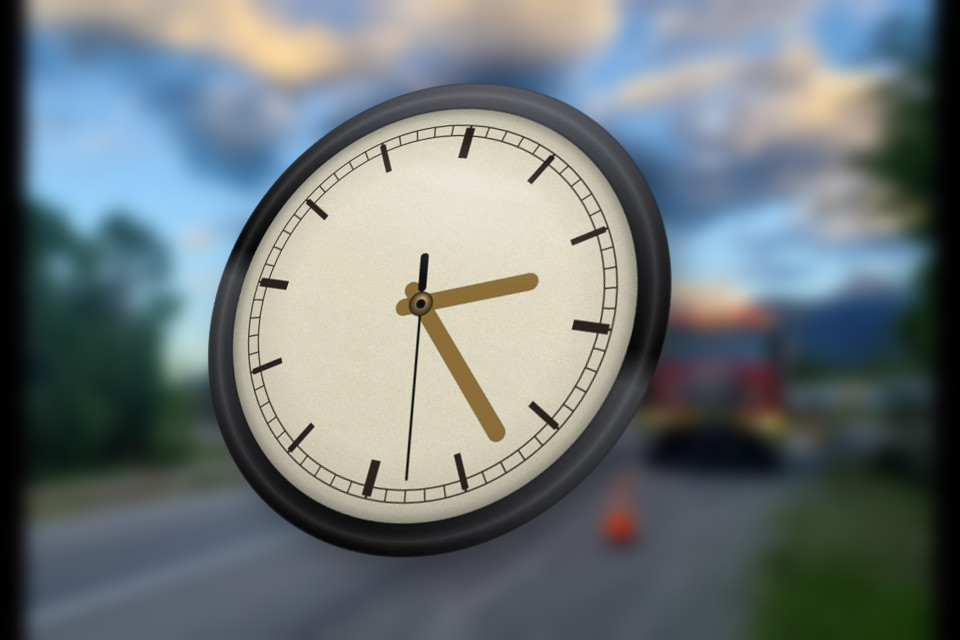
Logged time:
2,22,28
